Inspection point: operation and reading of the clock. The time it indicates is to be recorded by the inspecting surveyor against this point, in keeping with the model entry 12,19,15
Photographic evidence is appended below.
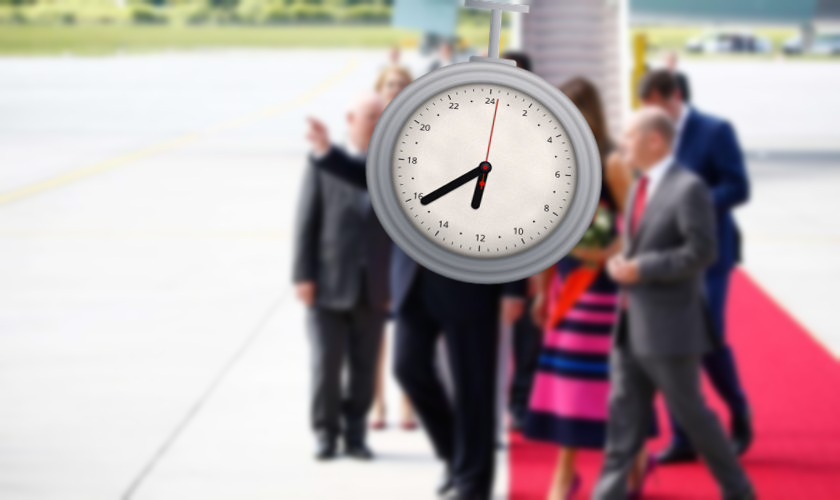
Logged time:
12,39,01
